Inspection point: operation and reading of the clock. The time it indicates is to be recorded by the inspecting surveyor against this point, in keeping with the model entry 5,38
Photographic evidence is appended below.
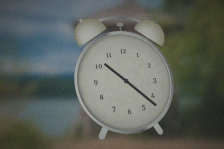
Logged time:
10,22
